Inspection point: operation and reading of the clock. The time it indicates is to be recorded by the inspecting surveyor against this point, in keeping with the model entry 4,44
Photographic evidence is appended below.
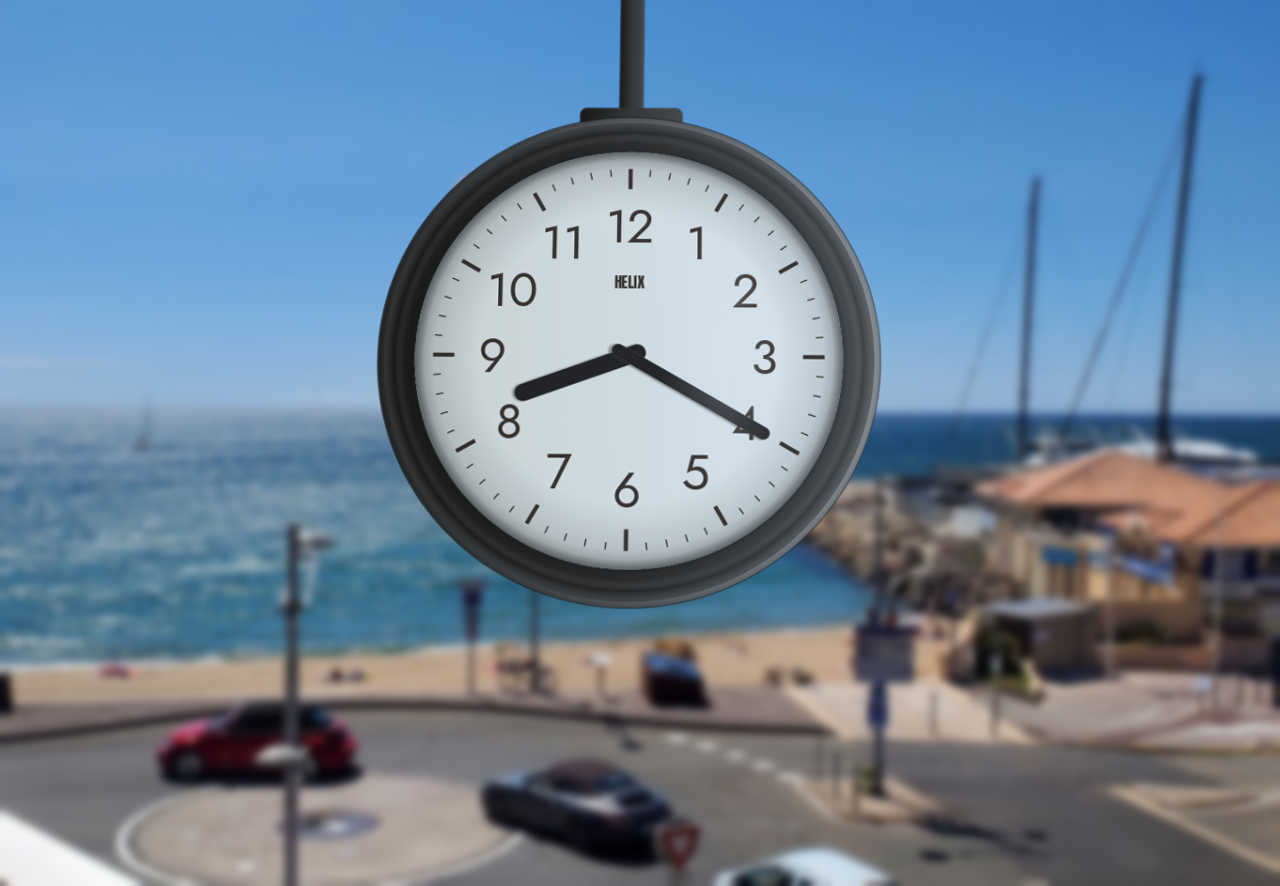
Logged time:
8,20
